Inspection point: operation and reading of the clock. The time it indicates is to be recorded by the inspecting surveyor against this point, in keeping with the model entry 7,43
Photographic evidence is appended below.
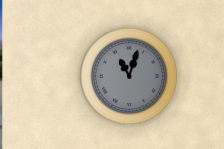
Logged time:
11,03
